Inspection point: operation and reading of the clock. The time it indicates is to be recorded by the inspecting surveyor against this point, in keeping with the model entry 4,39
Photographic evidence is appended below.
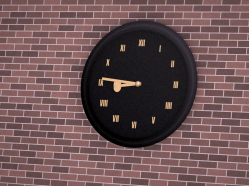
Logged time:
8,46
